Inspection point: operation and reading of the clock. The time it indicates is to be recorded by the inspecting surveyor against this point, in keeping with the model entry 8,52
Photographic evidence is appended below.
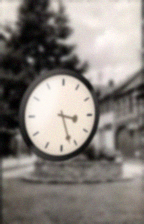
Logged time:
3,27
